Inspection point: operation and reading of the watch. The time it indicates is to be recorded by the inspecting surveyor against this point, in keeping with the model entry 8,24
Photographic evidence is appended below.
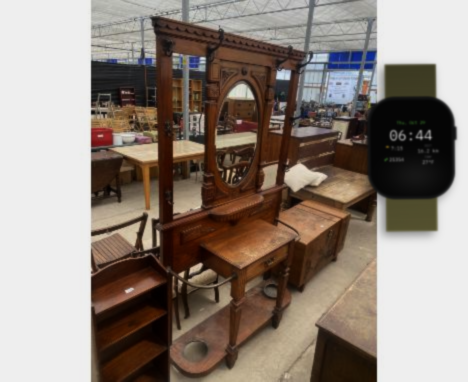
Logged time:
6,44
